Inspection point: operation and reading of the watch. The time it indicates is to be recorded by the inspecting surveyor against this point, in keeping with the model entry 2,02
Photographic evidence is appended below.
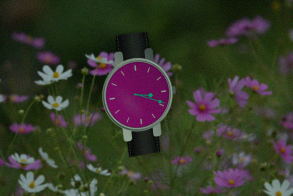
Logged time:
3,19
